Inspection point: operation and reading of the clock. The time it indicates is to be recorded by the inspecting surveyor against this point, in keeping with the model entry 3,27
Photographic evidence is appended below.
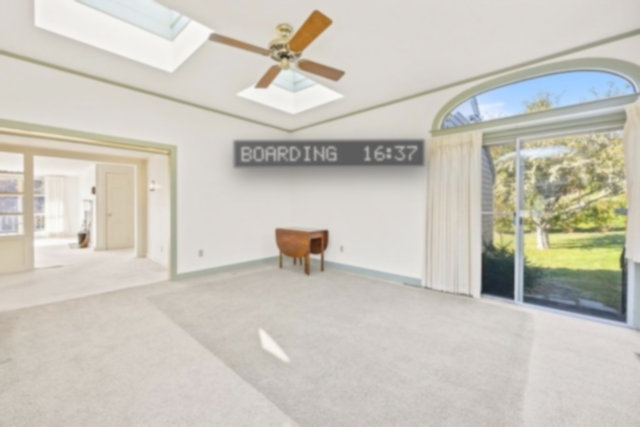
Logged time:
16,37
